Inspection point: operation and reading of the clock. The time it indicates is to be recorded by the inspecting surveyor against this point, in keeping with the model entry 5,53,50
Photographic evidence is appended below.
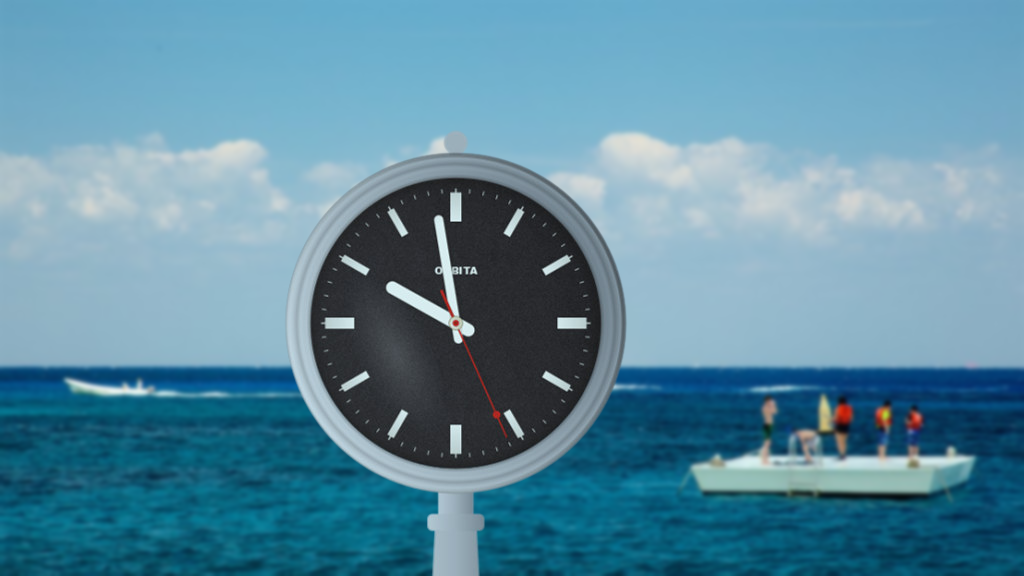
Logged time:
9,58,26
